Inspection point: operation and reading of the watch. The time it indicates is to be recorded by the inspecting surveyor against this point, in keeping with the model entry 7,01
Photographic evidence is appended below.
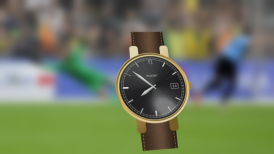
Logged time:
7,52
